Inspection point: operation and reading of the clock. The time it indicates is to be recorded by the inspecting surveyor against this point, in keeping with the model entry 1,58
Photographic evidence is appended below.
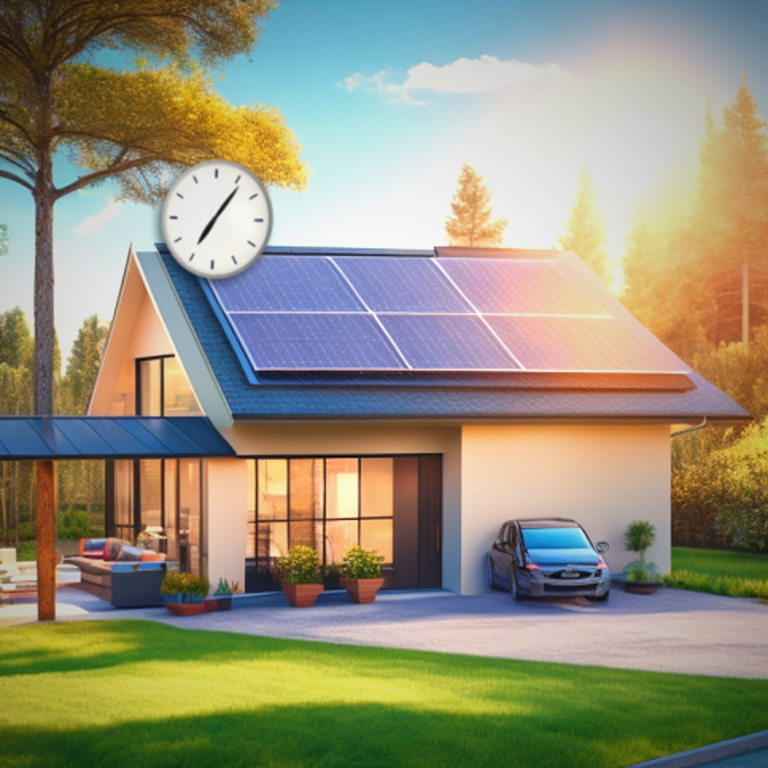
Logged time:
7,06
